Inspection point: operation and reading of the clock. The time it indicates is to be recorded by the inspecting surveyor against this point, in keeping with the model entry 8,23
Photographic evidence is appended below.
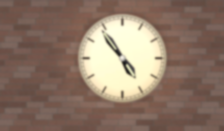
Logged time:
4,54
